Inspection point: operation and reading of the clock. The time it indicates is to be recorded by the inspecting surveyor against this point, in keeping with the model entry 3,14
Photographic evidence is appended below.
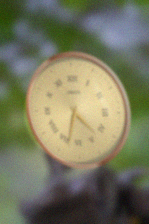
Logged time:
4,33
